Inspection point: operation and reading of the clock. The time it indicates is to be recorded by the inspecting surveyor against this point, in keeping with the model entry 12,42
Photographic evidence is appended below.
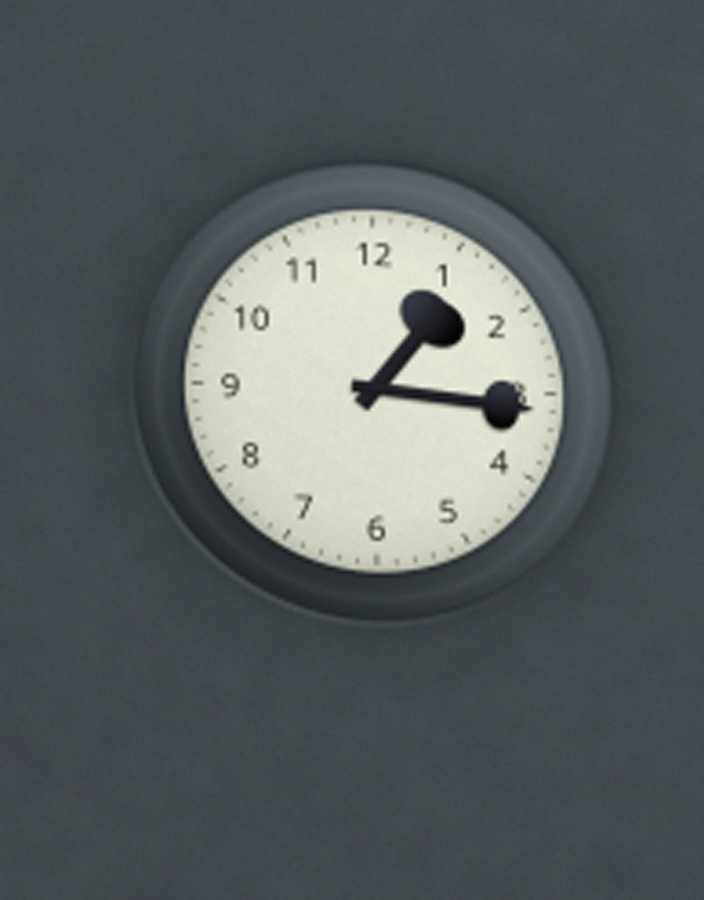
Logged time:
1,16
